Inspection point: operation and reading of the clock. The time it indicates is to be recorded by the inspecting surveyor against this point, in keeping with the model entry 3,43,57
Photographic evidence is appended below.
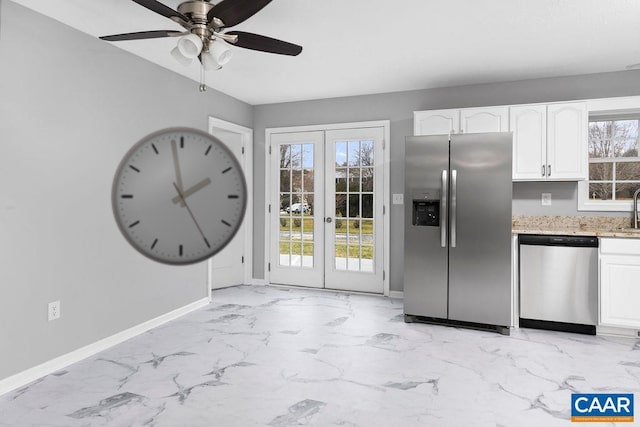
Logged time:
1,58,25
